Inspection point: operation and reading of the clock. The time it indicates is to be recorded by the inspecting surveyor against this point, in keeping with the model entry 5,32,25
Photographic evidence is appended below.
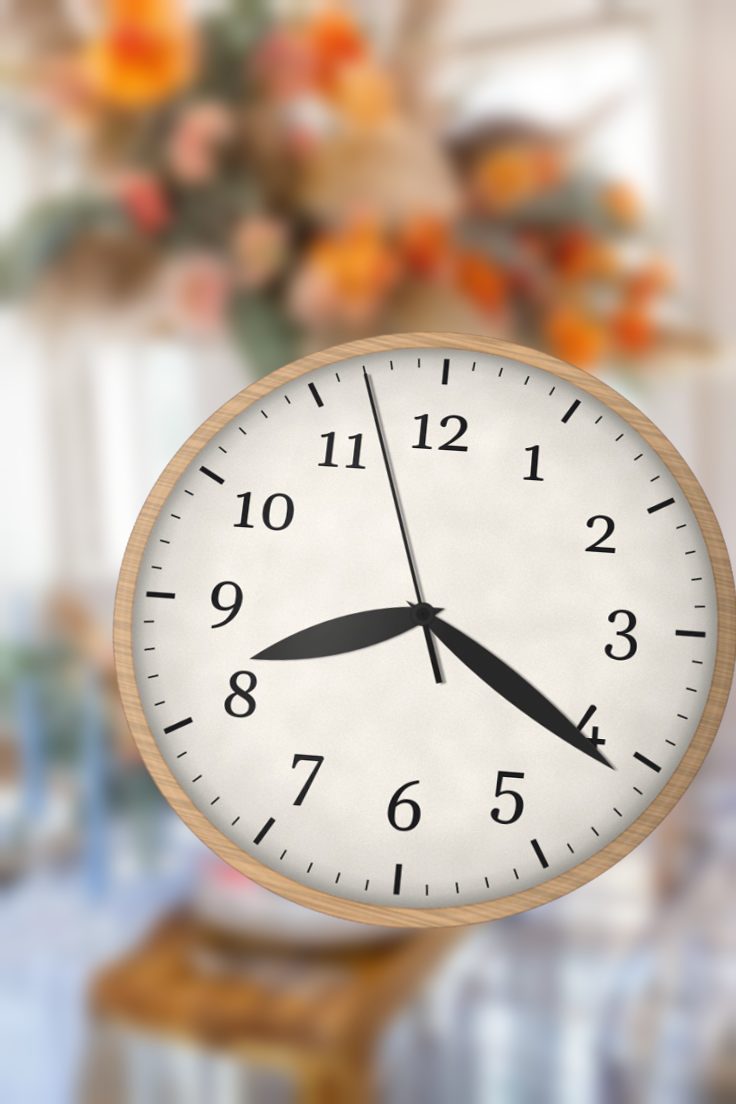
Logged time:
8,20,57
